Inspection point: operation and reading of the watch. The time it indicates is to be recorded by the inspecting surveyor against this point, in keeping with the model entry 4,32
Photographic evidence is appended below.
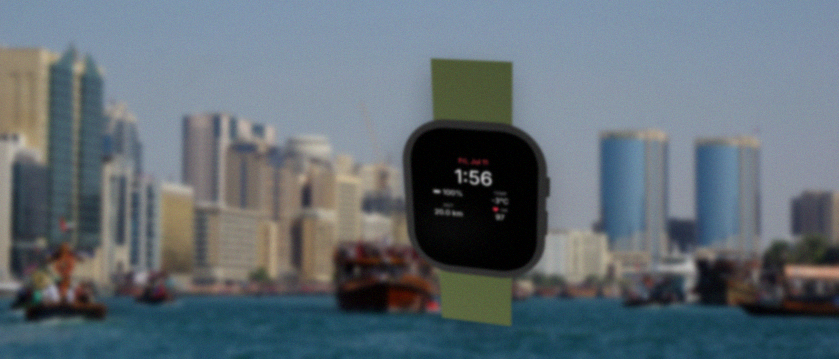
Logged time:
1,56
